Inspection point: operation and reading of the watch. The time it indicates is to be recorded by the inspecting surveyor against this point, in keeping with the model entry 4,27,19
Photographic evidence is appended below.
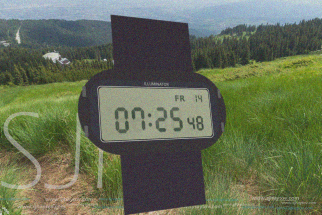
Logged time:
7,25,48
